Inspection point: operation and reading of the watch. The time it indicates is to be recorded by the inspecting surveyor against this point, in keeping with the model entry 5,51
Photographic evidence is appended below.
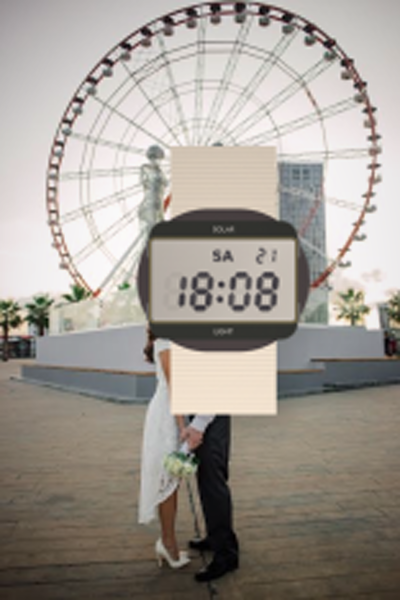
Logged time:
18,08
